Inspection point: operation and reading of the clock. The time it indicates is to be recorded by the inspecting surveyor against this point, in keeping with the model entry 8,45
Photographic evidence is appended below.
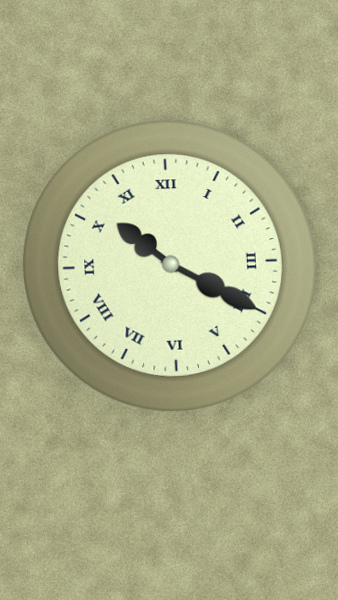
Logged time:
10,20
